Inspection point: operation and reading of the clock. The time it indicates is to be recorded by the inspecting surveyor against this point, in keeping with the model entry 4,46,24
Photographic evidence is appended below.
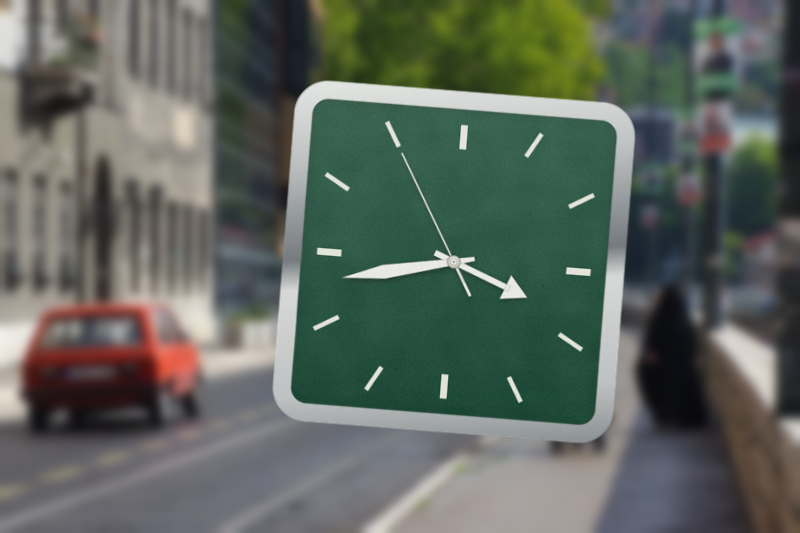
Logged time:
3,42,55
